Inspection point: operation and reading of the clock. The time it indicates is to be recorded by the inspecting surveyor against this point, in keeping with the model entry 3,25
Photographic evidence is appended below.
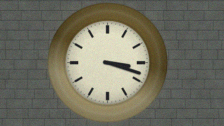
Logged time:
3,18
